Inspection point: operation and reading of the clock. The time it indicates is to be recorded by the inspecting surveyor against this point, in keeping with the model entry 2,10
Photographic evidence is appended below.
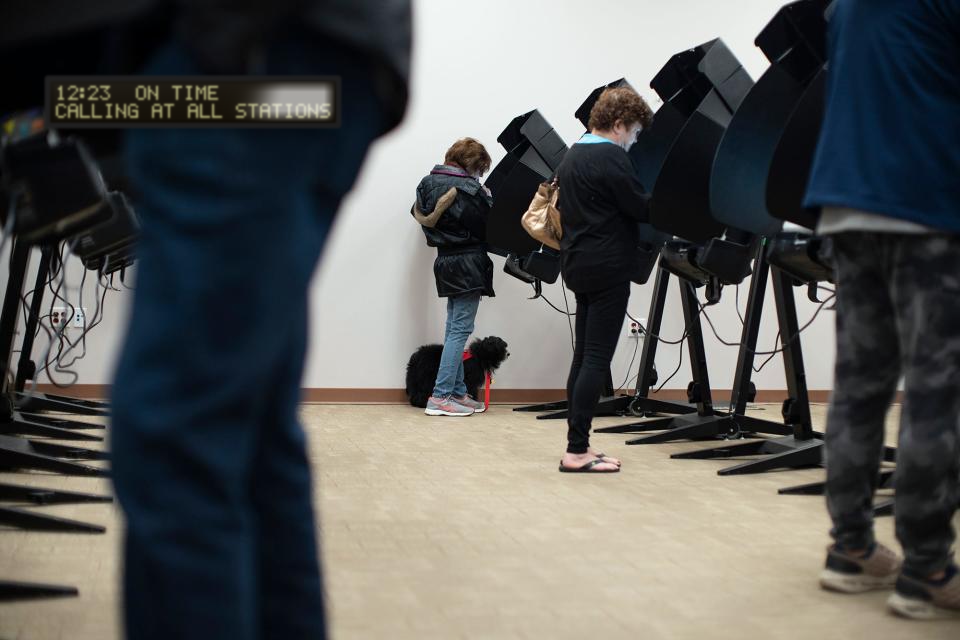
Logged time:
12,23
